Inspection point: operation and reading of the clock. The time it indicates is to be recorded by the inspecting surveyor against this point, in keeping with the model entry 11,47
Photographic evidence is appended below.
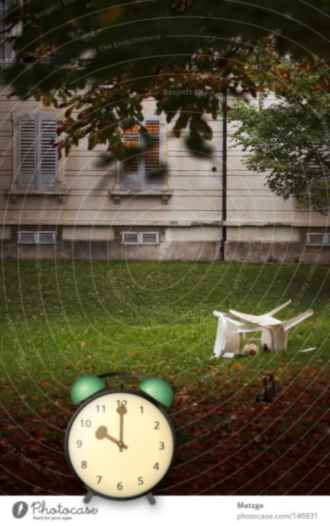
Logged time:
10,00
